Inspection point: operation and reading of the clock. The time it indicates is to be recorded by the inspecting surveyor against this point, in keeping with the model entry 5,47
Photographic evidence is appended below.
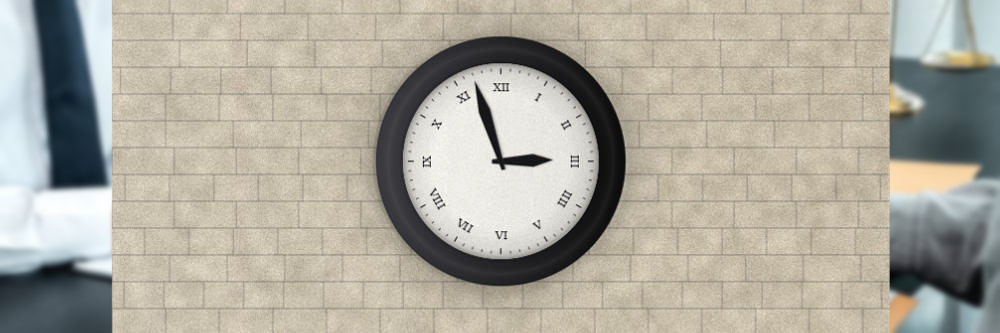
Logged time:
2,57
